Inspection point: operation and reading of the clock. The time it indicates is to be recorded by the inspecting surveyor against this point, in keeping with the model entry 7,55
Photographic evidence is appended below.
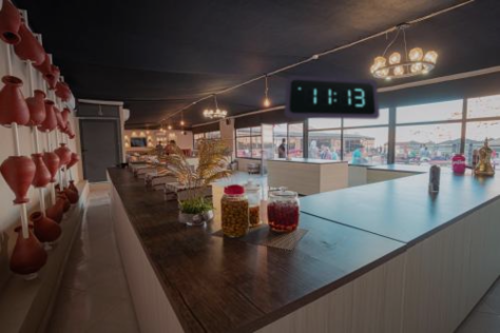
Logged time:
11,13
